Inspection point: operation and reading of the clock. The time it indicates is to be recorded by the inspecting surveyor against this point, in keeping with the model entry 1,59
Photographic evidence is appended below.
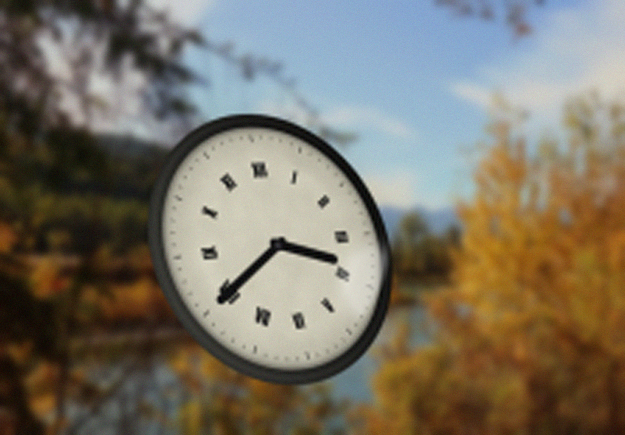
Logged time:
3,40
